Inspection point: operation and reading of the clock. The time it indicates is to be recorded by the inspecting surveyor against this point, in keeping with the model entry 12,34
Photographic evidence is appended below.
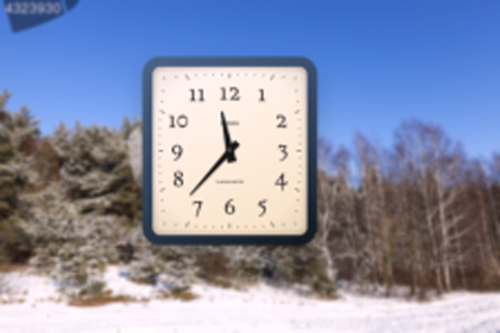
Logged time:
11,37
